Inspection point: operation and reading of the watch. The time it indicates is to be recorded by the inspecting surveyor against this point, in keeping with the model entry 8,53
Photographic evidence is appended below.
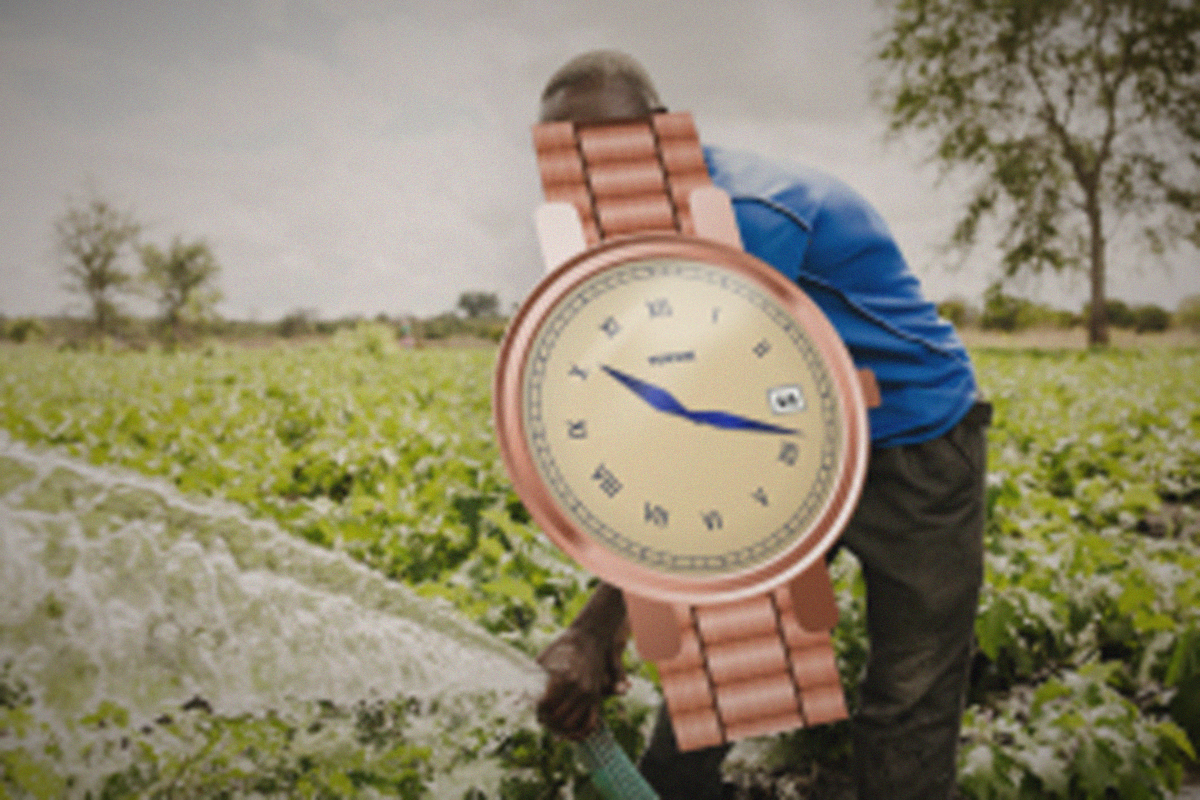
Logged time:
10,18
